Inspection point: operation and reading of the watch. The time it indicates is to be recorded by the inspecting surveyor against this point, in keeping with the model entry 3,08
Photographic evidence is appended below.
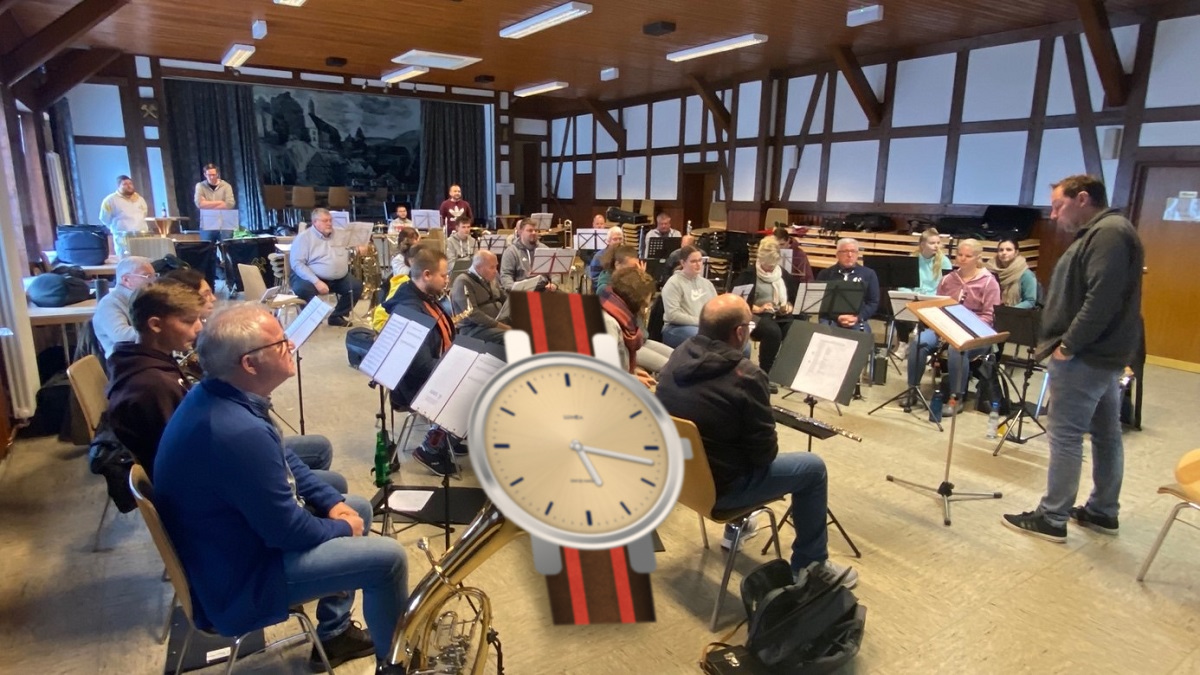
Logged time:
5,17
